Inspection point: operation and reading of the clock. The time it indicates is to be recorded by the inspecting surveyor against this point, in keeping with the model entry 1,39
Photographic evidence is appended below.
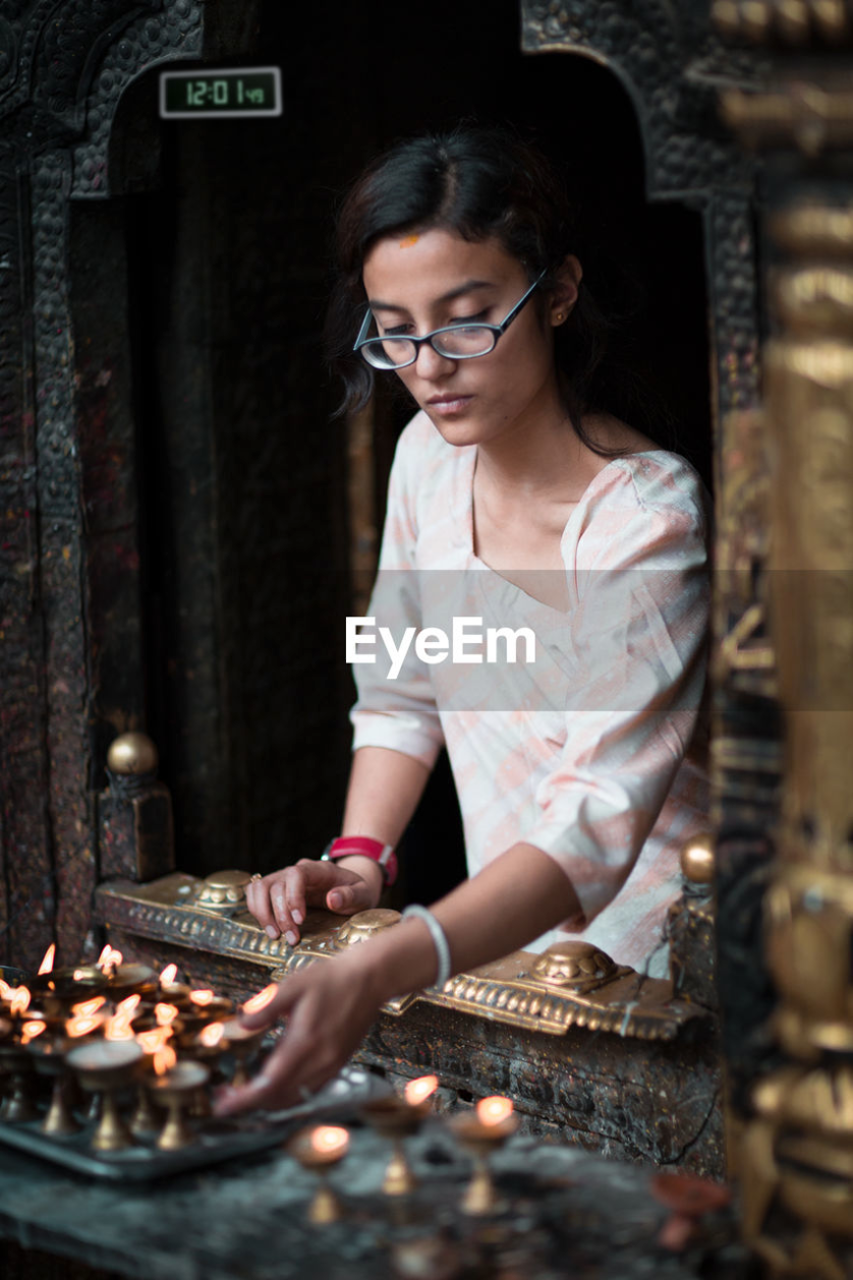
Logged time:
12,01
